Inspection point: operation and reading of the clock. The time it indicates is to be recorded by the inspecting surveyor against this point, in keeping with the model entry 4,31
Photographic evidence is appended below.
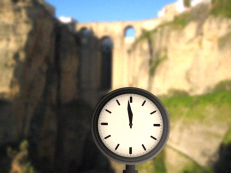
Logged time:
11,59
